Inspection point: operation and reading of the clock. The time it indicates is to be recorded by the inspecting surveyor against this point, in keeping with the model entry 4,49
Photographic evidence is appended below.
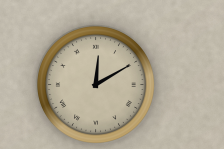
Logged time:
12,10
